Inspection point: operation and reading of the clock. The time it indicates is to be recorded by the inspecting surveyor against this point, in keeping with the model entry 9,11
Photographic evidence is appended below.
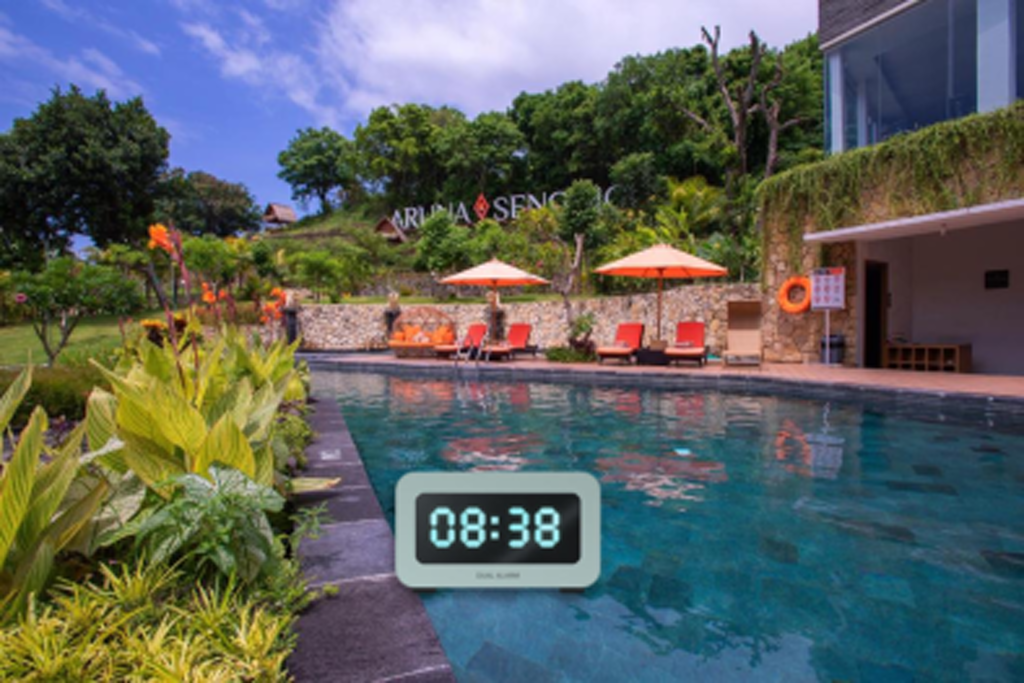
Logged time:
8,38
